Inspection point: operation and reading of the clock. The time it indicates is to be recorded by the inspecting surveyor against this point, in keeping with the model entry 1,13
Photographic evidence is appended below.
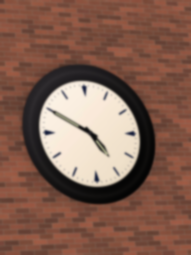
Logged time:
4,50
